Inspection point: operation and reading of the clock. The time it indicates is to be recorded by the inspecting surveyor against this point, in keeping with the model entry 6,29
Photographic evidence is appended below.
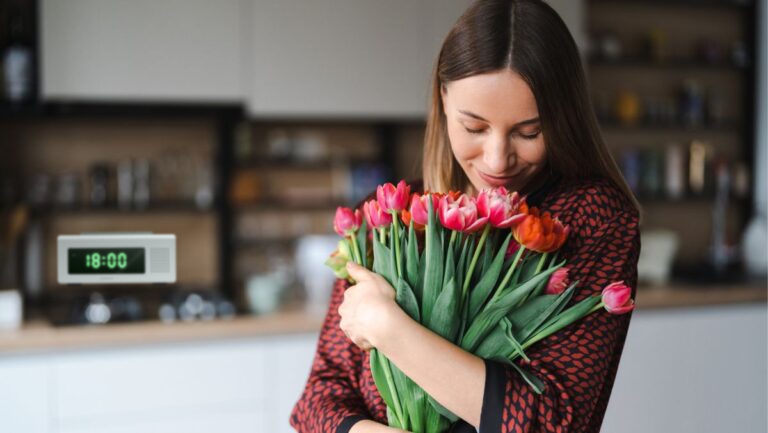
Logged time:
18,00
